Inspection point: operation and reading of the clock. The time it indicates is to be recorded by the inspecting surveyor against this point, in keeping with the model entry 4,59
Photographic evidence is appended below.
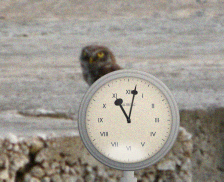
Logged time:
11,02
